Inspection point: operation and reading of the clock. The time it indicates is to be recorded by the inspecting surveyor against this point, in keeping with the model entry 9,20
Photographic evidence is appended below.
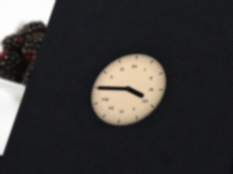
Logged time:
3,45
